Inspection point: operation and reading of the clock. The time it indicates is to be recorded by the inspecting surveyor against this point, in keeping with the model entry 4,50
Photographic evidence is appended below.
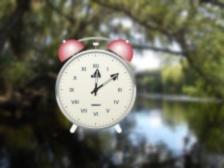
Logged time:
12,09
